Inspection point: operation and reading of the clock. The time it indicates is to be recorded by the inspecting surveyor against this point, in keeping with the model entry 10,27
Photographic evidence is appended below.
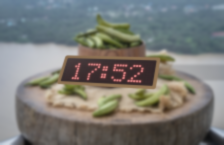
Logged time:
17,52
